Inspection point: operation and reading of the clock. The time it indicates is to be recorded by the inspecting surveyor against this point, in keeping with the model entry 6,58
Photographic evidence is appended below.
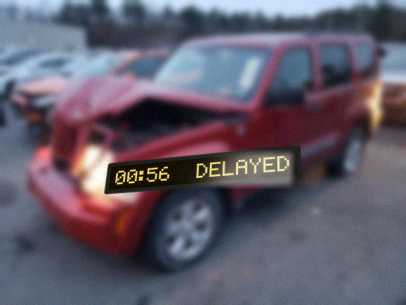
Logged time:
0,56
